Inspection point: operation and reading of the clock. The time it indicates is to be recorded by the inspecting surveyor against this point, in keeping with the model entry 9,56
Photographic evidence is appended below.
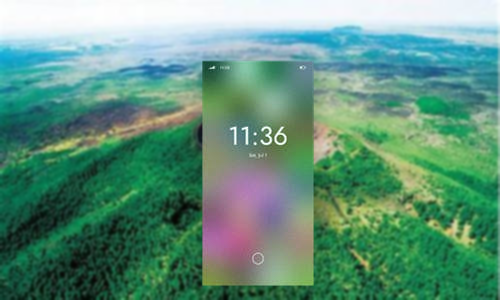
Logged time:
11,36
